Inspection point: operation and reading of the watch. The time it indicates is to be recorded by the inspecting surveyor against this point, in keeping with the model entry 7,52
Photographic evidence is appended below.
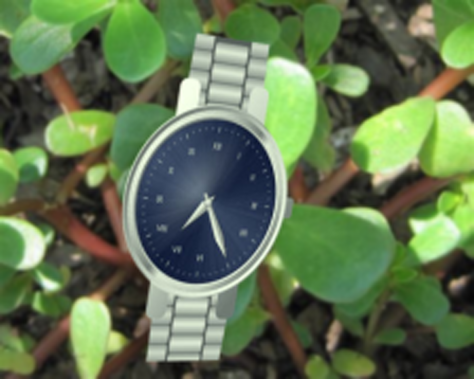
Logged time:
7,25
